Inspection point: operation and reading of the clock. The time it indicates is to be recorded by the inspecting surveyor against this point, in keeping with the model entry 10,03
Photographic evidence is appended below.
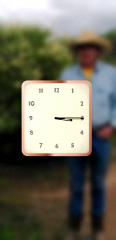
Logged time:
3,15
